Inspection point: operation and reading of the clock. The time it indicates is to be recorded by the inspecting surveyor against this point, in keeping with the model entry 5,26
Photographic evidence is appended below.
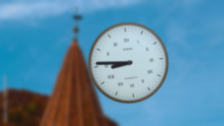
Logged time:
8,46
